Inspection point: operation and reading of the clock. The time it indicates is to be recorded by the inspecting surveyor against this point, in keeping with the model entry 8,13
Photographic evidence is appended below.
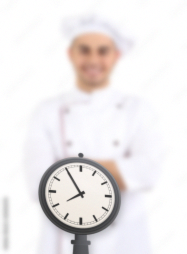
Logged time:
7,55
